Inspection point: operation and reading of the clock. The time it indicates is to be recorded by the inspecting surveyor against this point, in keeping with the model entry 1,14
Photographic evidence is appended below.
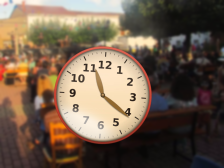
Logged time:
11,21
